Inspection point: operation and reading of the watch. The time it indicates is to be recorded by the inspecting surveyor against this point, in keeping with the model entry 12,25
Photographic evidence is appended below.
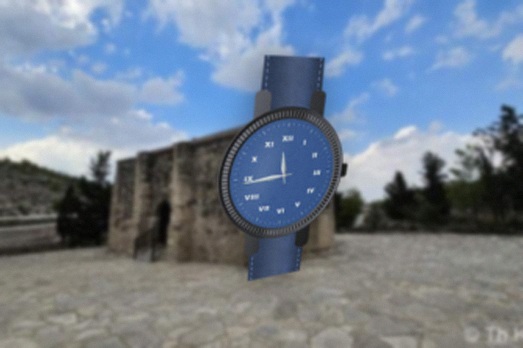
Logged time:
11,44
